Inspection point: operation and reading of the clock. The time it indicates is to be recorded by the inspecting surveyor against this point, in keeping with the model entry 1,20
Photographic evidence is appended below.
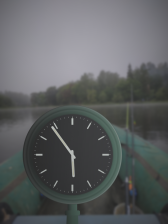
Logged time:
5,54
